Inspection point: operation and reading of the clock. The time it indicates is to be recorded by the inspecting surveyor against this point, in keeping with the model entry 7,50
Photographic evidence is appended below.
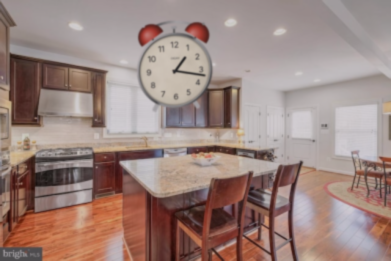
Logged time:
1,17
